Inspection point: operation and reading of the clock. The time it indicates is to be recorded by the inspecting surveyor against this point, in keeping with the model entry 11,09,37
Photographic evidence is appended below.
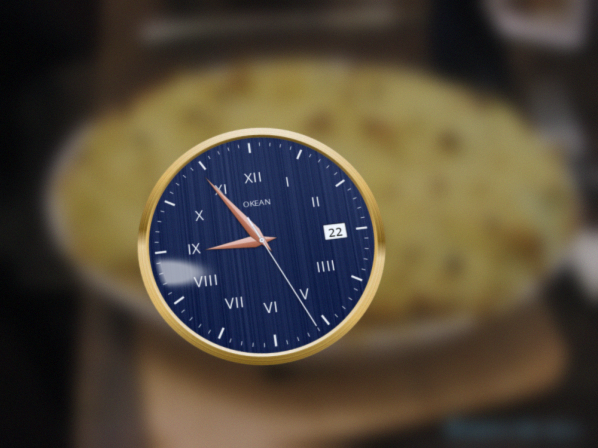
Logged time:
8,54,26
